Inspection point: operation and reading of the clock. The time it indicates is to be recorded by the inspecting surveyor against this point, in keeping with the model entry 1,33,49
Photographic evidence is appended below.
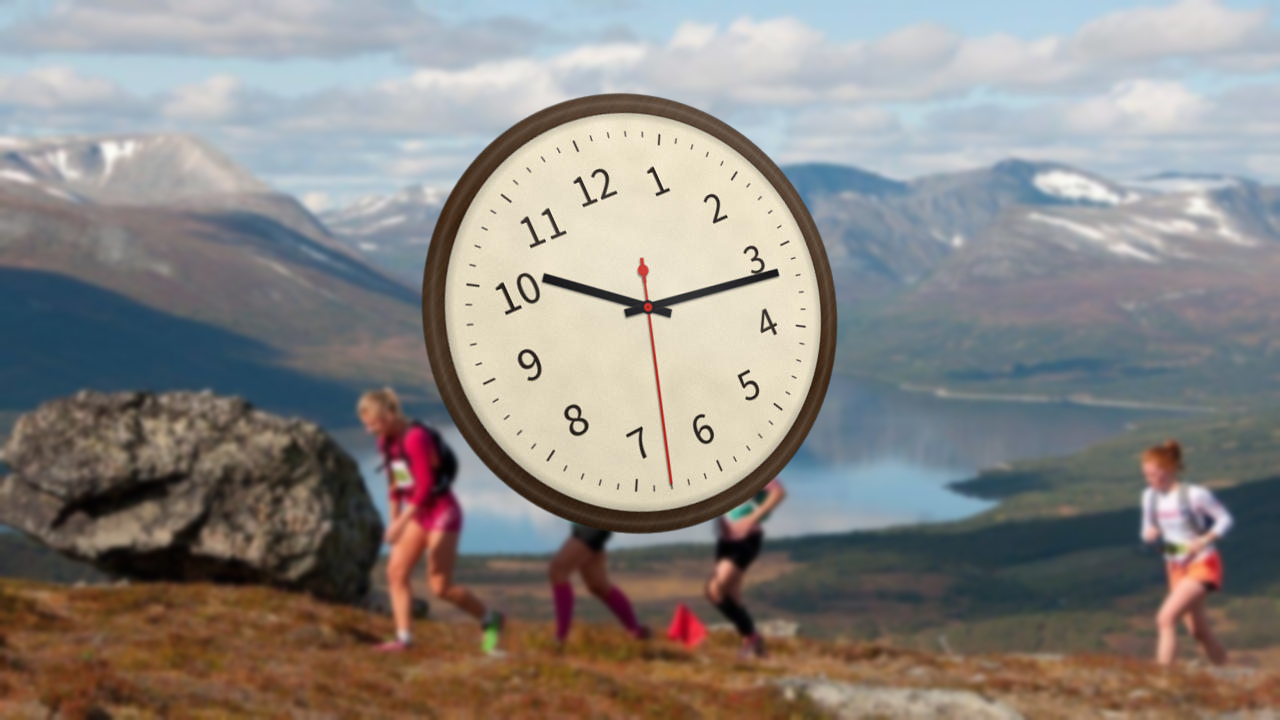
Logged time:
10,16,33
